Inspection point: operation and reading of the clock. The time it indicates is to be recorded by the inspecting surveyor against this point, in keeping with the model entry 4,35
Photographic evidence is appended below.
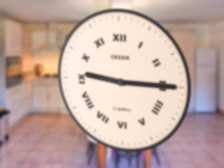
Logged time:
9,15
